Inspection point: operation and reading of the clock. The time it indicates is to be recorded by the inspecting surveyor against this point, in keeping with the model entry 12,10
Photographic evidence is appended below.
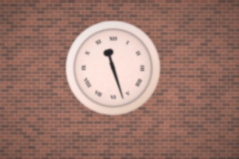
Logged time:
11,27
